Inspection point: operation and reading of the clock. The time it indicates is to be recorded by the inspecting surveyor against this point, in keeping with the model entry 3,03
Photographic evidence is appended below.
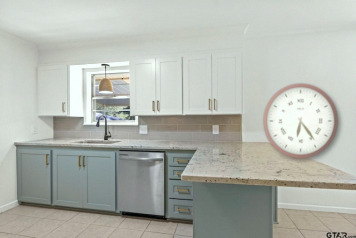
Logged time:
6,24
